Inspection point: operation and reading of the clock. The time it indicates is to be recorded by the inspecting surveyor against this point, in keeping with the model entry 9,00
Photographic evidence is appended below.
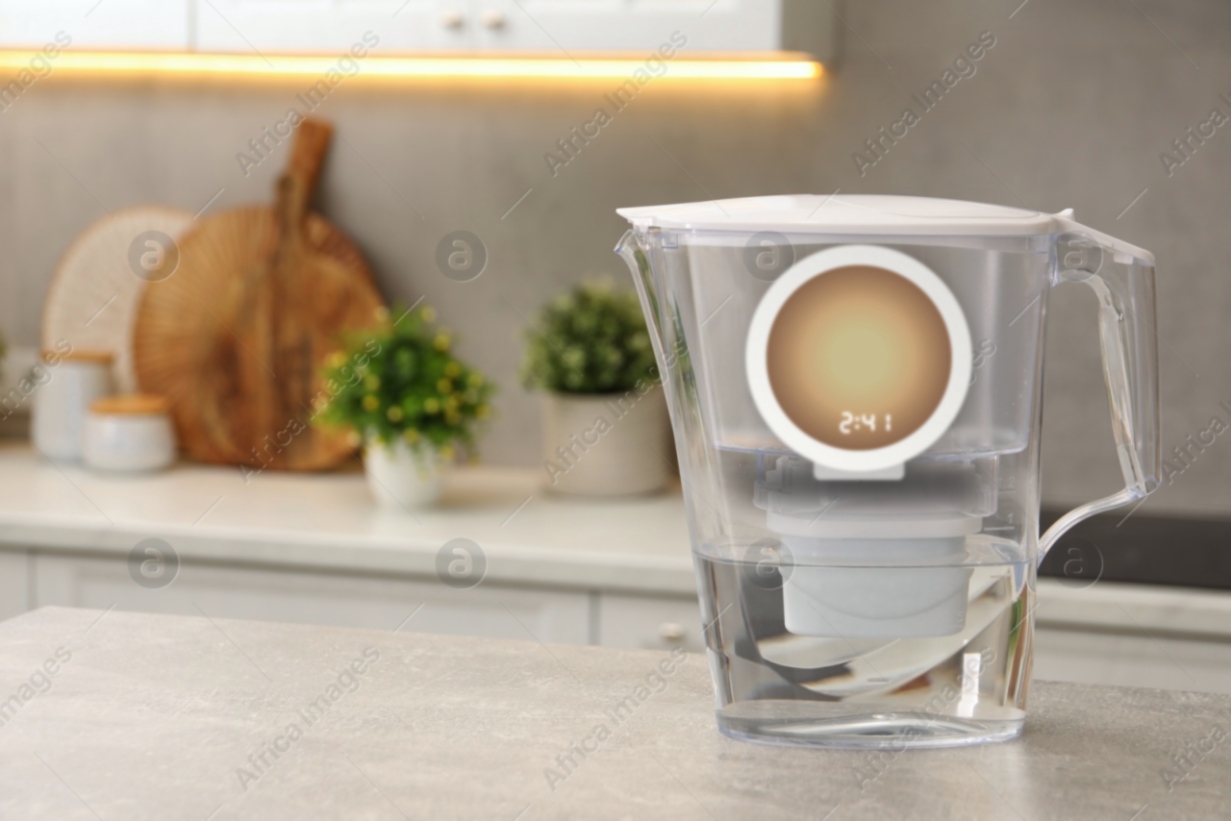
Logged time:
2,41
